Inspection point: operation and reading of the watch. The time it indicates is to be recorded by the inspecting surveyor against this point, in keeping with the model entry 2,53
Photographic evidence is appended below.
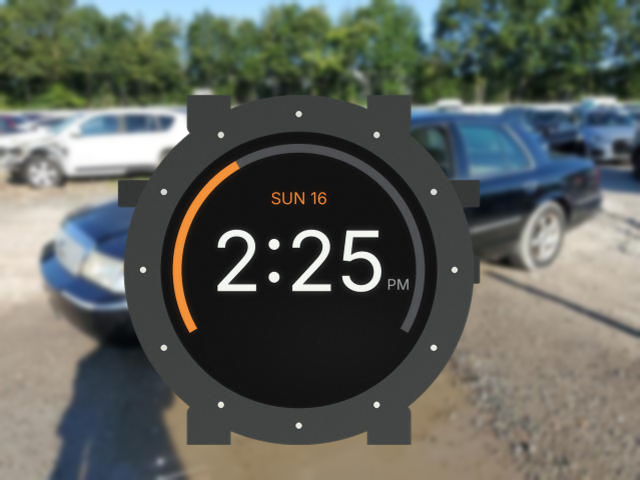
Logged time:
2,25
